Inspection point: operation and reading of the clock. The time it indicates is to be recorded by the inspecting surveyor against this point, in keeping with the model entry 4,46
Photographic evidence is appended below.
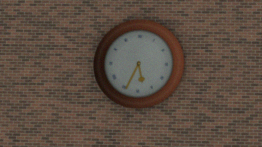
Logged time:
5,34
